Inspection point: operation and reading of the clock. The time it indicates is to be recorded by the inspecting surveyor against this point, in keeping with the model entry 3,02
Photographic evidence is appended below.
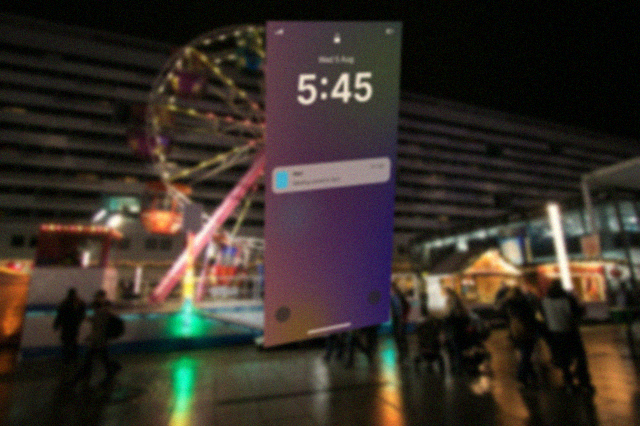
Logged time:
5,45
